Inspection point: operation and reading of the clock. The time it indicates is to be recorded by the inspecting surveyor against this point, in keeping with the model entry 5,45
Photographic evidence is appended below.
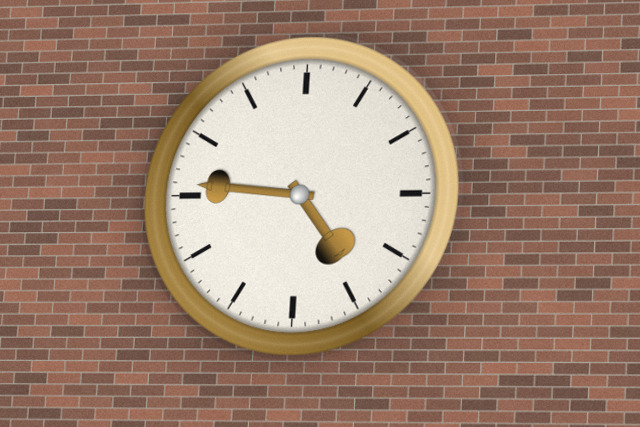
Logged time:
4,46
